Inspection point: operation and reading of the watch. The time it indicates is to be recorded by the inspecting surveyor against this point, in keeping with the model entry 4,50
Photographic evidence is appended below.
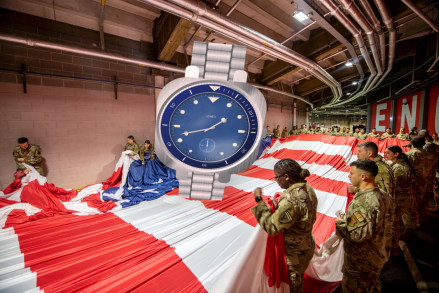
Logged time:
1,42
